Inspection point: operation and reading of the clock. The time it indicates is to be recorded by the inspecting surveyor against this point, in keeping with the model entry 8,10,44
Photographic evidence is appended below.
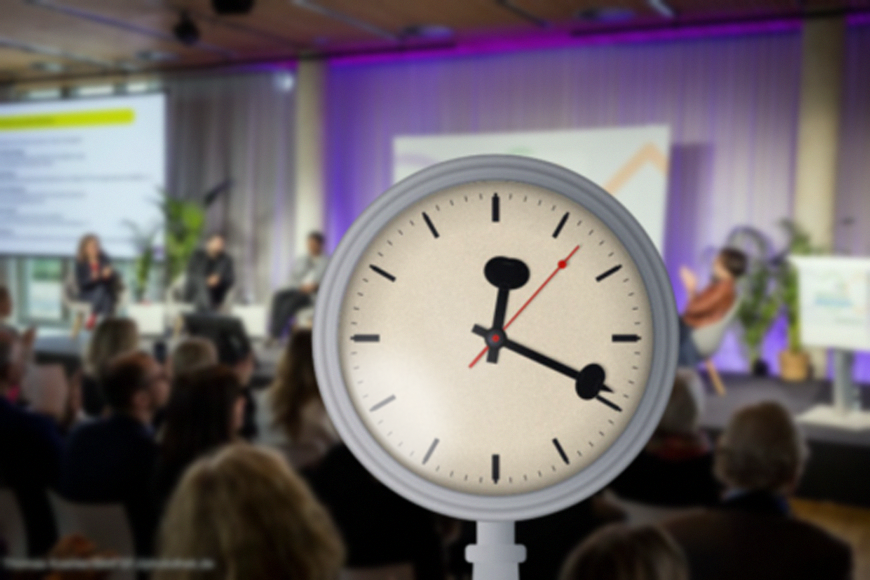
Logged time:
12,19,07
